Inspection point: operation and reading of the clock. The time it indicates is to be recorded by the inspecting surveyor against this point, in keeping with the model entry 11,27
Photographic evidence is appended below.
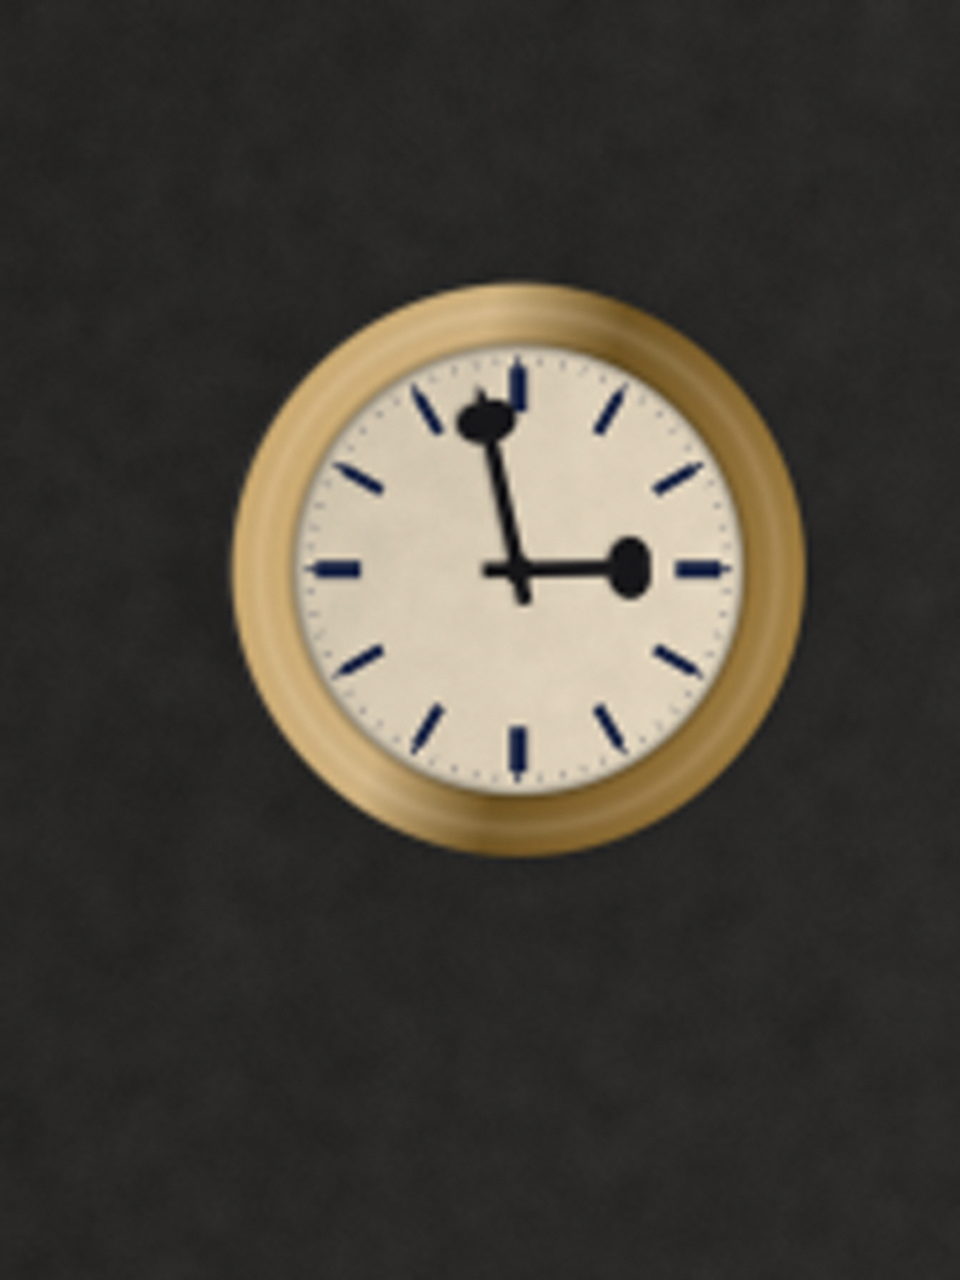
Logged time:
2,58
